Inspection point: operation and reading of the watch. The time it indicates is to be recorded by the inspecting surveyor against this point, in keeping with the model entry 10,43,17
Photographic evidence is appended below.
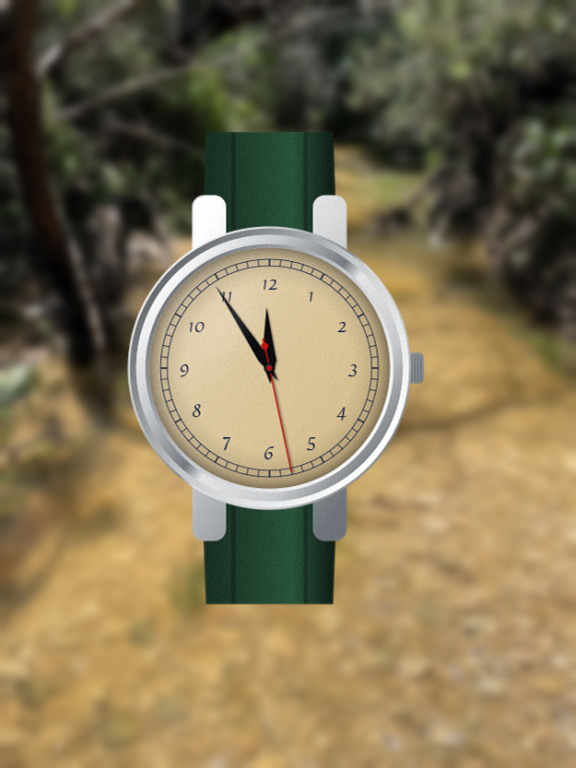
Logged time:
11,54,28
